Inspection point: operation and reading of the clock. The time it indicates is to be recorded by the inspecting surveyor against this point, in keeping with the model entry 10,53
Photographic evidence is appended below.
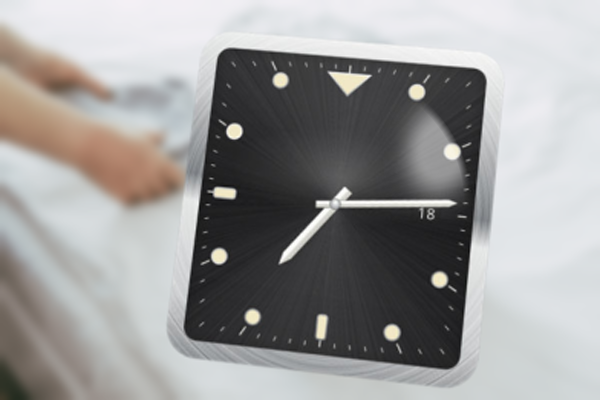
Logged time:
7,14
